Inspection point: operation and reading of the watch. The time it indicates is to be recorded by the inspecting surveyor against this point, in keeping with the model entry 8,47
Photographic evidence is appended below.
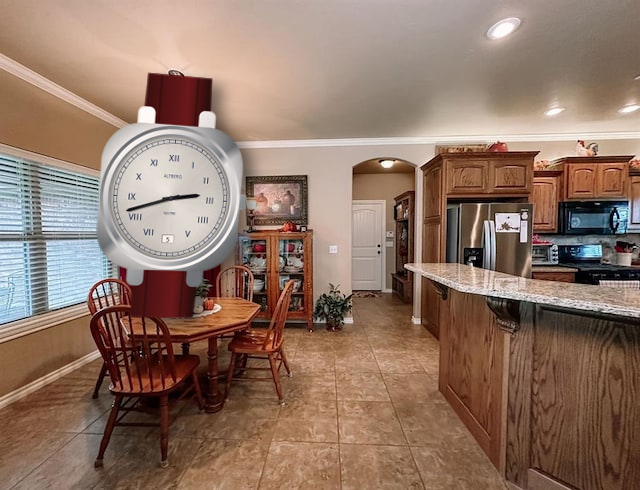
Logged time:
2,42
